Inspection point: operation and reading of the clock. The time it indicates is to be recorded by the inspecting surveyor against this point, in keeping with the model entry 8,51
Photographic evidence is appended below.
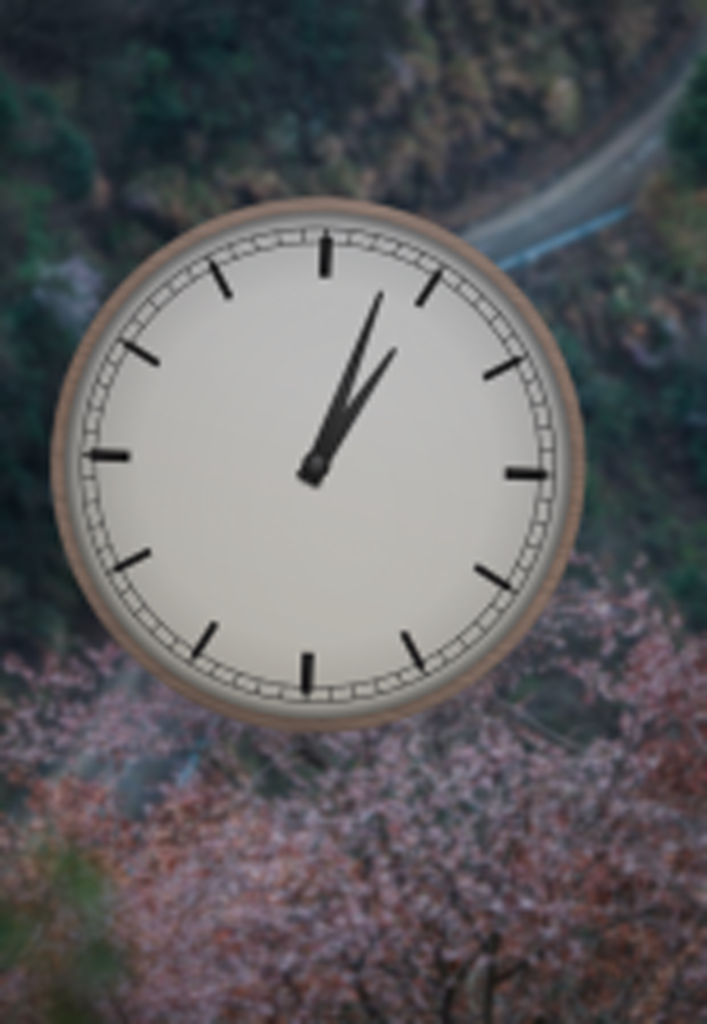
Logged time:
1,03
